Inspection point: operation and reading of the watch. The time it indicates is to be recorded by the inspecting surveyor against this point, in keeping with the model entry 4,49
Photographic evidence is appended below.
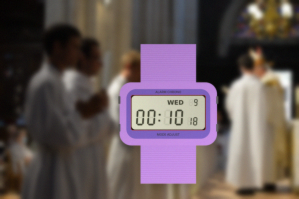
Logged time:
0,10
